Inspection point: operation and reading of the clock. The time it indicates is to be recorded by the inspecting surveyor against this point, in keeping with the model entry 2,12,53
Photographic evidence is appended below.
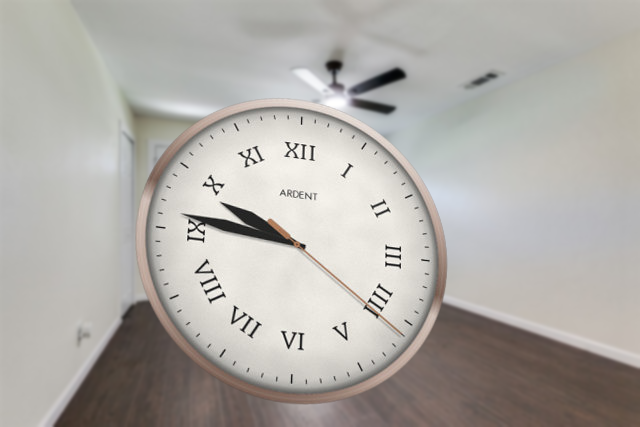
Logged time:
9,46,21
